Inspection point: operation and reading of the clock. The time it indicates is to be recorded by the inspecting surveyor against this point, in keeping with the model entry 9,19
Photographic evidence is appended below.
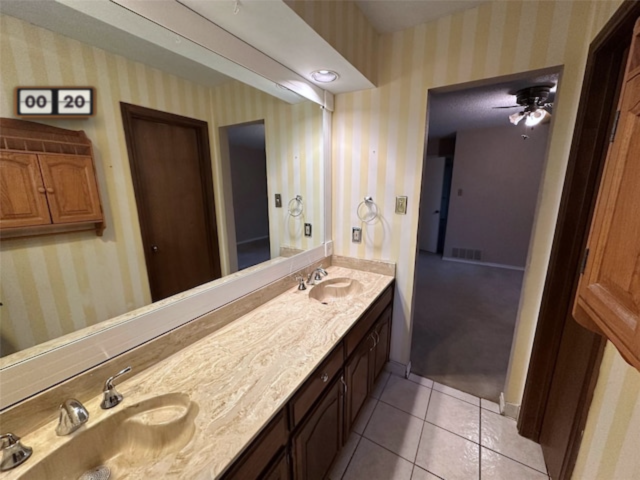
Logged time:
0,20
